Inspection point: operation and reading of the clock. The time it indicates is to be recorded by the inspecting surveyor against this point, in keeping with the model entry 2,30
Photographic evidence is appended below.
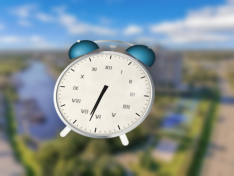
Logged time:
6,32
